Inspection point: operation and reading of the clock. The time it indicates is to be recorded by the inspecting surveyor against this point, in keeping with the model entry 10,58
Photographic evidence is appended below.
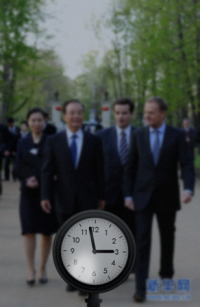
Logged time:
2,58
